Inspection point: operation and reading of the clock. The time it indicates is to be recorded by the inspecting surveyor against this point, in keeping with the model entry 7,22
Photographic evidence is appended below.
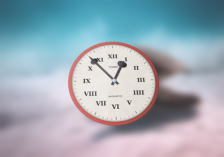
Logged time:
12,53
